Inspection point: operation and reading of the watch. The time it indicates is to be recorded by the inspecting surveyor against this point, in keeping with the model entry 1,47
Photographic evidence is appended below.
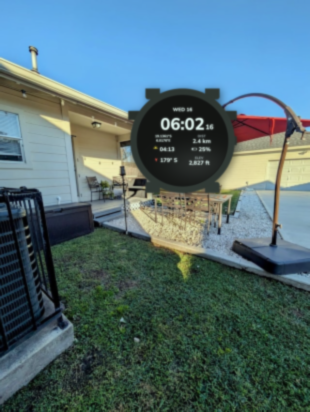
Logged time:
6,02
